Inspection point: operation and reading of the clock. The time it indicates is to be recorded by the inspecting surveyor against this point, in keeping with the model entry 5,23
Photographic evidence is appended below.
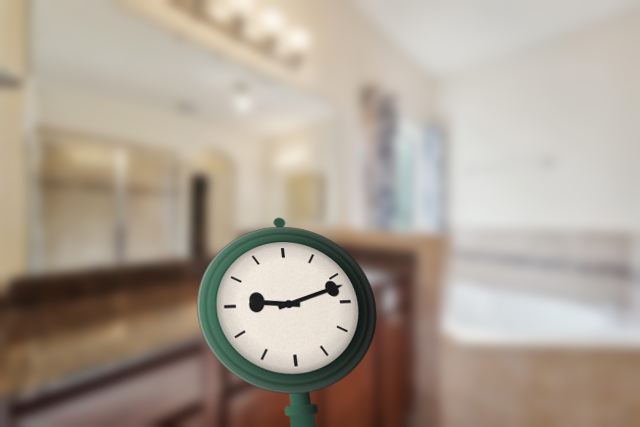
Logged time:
9,12
